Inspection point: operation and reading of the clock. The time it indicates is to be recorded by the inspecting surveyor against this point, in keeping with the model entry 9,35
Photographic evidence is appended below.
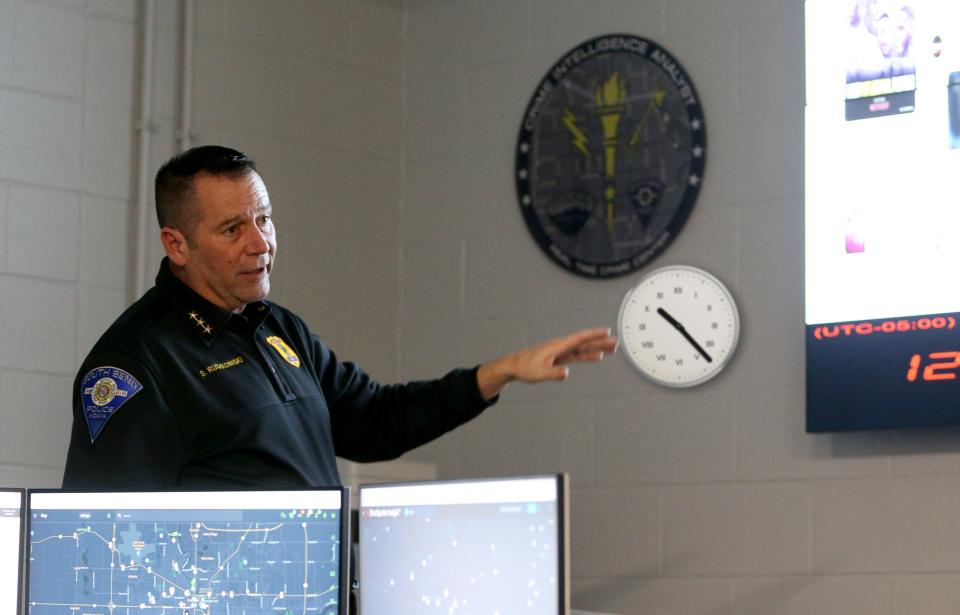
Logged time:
10,23
